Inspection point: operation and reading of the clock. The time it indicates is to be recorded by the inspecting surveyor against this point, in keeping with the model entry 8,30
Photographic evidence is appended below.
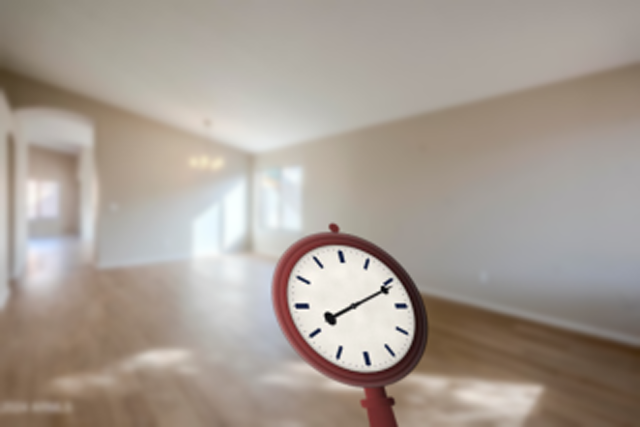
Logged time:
8,11
